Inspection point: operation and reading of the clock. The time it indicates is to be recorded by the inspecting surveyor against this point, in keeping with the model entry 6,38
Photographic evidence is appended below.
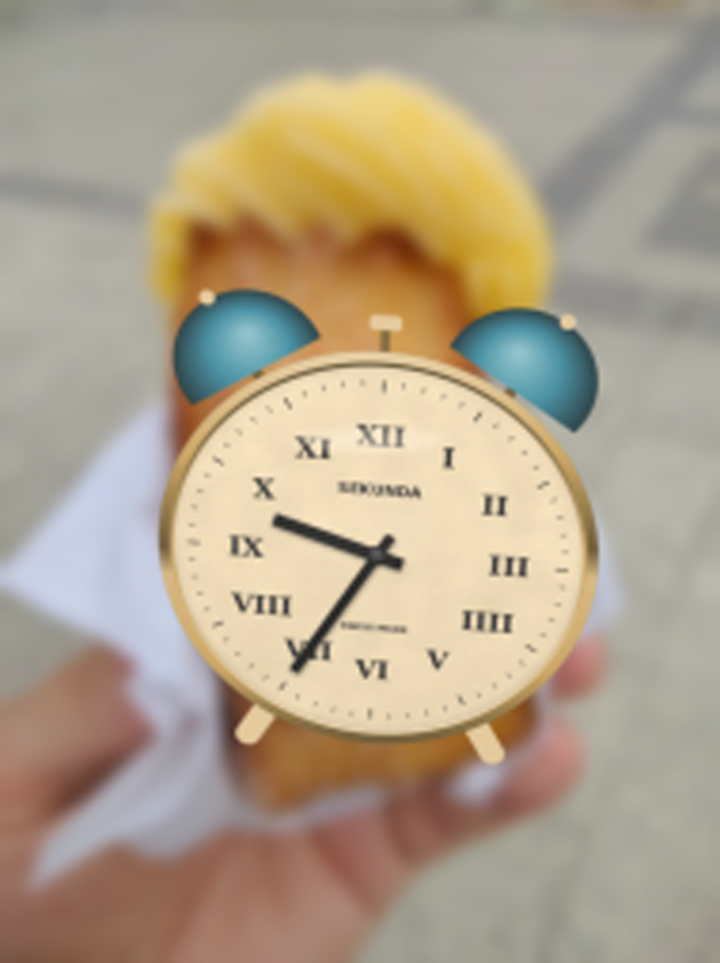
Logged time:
9,35
